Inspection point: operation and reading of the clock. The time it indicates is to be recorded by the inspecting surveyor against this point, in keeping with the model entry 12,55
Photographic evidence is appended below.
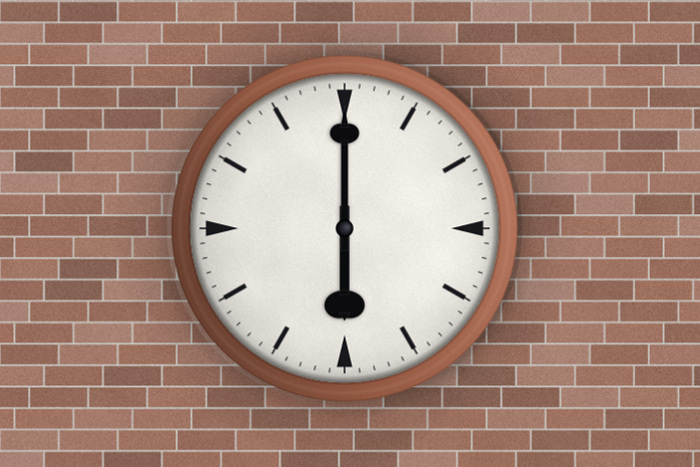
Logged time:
6,00
